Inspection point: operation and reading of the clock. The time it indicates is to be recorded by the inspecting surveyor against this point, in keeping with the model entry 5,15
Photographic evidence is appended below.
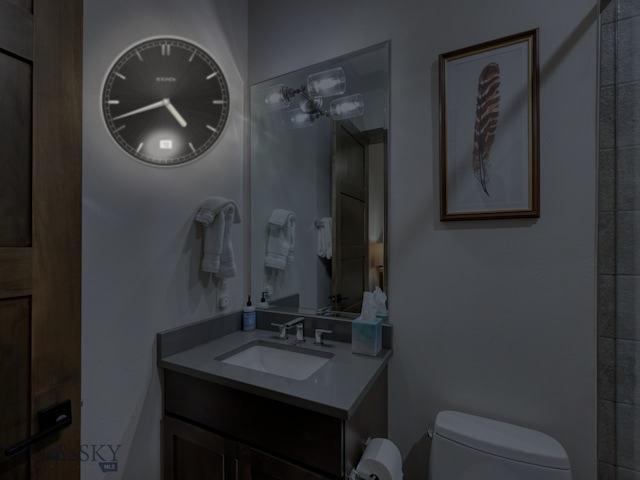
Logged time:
4,42
